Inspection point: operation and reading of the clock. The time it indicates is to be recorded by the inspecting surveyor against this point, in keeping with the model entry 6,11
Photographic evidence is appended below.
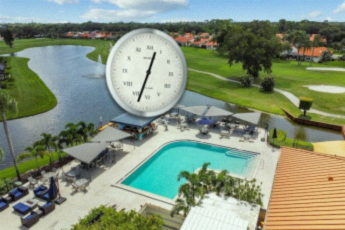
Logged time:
12,33
